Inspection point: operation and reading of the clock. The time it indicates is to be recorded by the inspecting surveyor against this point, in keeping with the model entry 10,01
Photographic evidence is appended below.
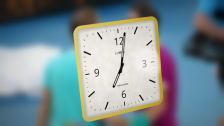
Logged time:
7,02
